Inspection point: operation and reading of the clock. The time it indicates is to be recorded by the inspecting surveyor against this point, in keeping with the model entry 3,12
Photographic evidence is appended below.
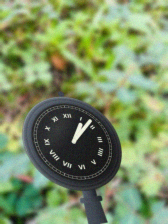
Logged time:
1,08
